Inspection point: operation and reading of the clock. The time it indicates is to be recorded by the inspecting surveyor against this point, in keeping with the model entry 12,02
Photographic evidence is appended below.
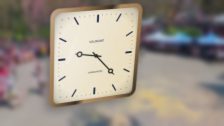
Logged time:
9,23
